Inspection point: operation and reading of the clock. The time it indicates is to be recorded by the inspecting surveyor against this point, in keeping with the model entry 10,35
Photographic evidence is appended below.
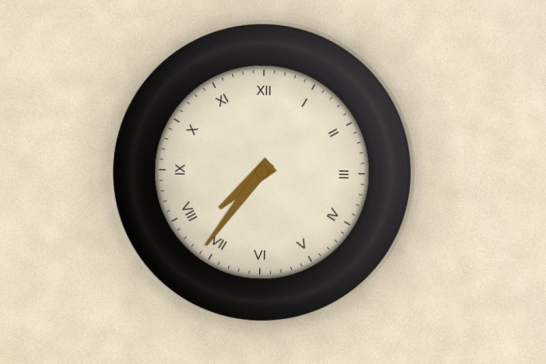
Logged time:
7,36
